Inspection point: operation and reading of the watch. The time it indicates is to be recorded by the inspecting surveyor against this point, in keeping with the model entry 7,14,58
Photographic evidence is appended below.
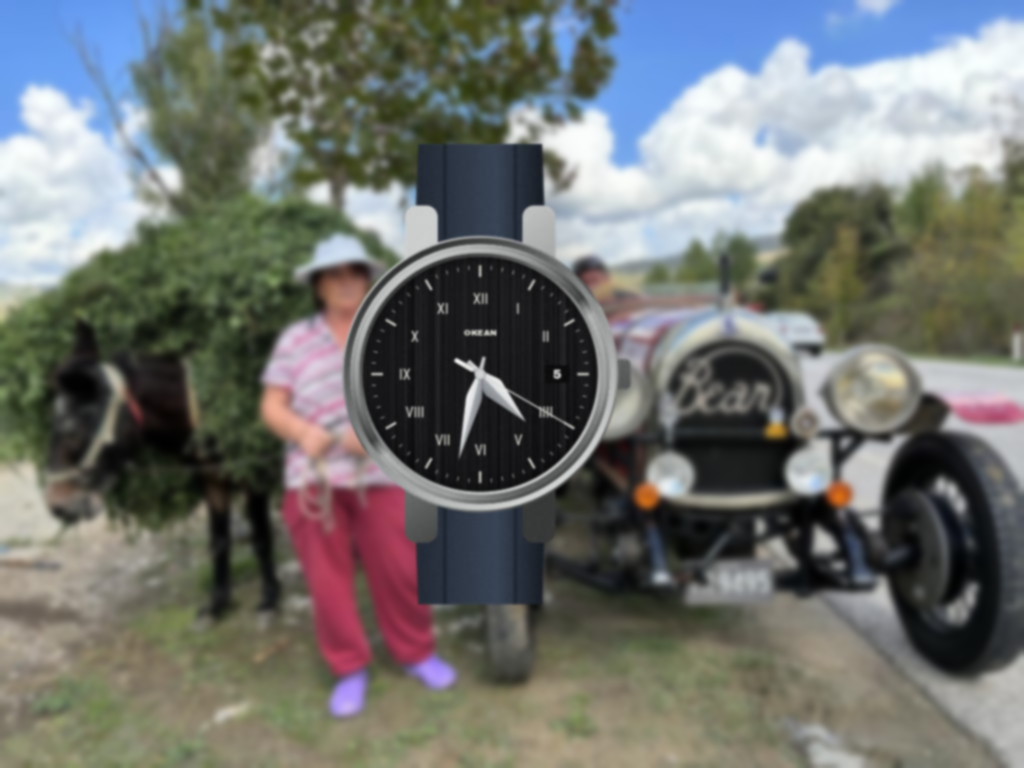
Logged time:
4,32,20
